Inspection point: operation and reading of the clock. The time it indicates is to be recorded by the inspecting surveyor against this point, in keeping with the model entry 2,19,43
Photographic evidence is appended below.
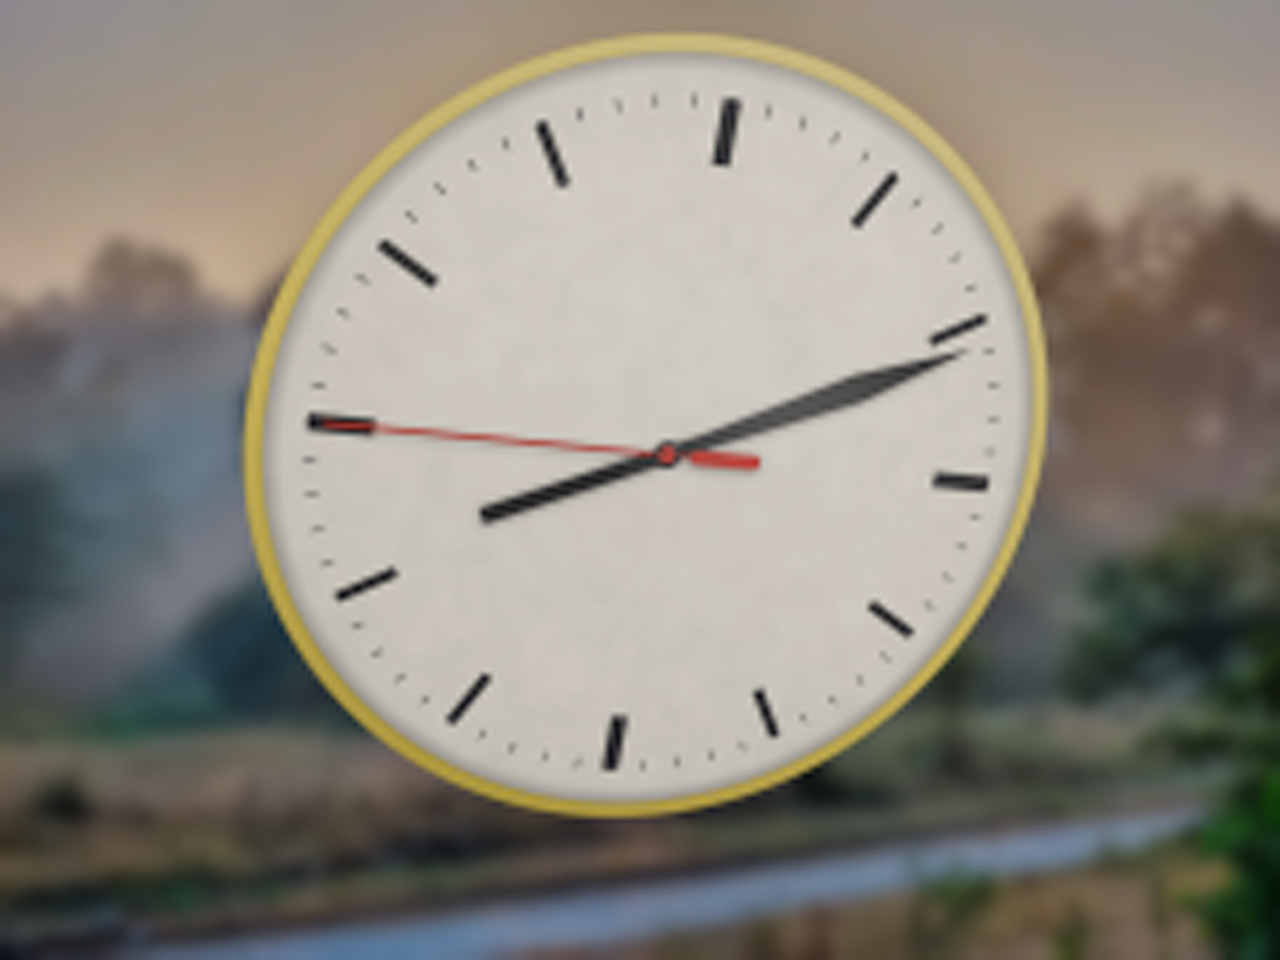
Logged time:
8,10,45
